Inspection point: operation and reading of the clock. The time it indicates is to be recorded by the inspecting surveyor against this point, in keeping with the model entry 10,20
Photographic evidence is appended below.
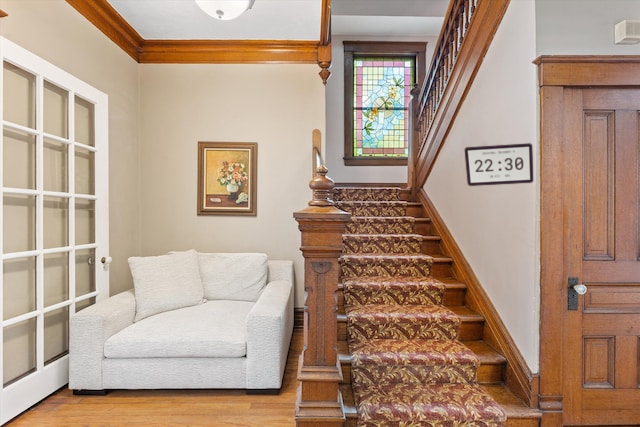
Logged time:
22,30
